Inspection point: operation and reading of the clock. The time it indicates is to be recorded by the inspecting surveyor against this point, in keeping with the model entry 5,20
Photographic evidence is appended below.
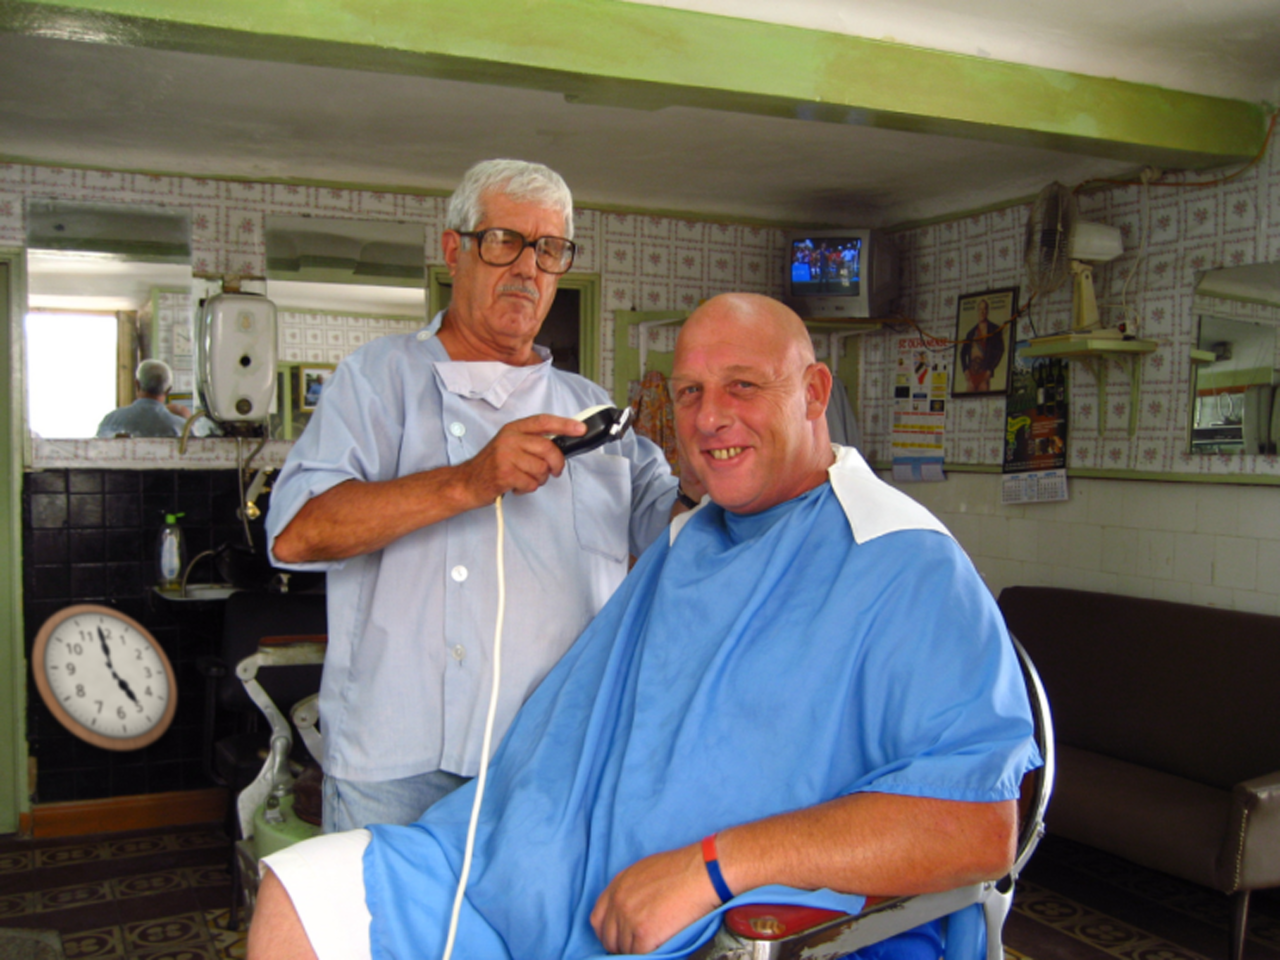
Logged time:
4,59
